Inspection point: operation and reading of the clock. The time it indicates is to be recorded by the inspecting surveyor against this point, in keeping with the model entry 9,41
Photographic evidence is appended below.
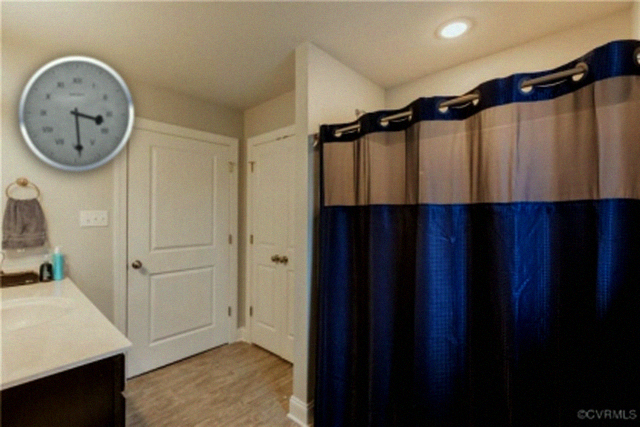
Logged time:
3,29
